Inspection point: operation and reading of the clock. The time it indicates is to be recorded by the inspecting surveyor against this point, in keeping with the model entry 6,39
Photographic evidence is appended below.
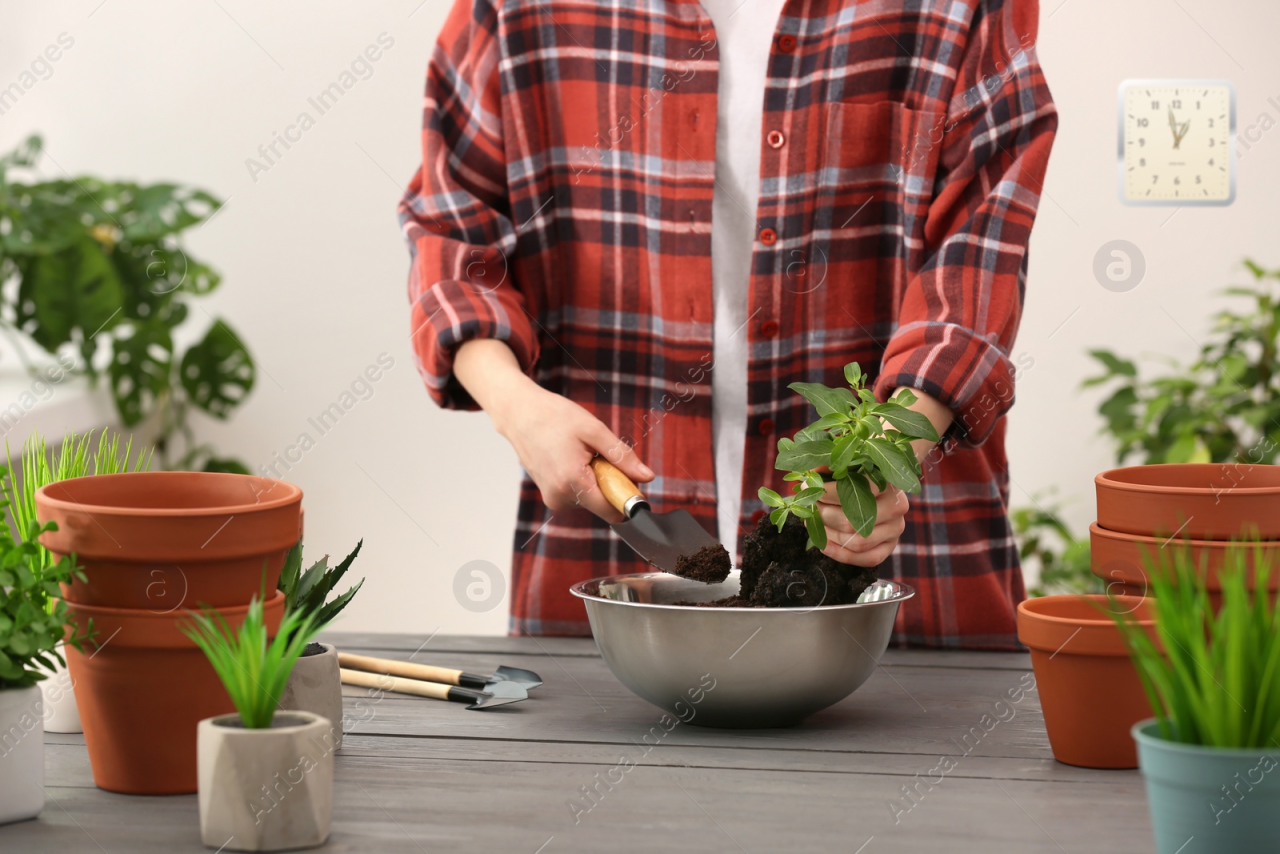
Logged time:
12,58
